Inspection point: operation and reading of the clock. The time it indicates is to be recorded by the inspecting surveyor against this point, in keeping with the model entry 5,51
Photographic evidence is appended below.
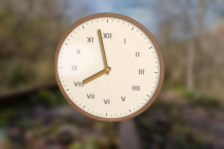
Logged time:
7,58
